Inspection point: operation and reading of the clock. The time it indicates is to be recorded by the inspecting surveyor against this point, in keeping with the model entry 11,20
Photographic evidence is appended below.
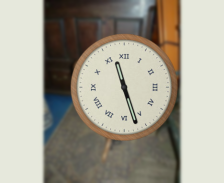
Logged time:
11,27
